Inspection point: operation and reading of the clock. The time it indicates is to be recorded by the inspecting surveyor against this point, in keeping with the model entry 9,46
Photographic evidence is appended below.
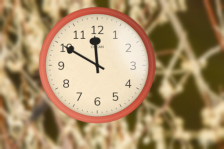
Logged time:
11,50
